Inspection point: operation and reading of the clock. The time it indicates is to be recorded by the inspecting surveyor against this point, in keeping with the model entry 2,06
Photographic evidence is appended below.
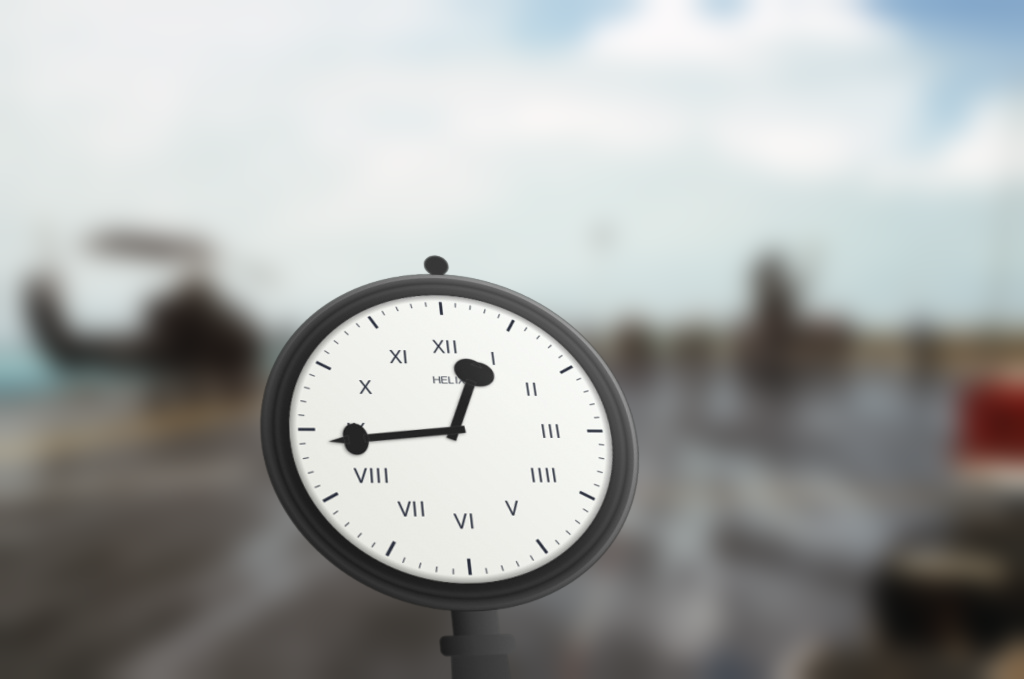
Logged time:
12,44
